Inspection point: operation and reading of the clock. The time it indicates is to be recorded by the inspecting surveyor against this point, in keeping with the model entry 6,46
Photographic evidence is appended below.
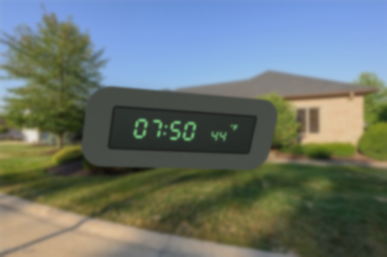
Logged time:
7,50
